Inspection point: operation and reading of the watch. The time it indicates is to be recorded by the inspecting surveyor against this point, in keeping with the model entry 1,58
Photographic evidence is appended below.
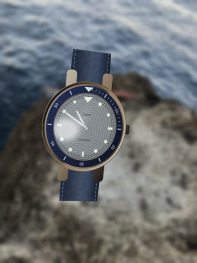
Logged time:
10,50
